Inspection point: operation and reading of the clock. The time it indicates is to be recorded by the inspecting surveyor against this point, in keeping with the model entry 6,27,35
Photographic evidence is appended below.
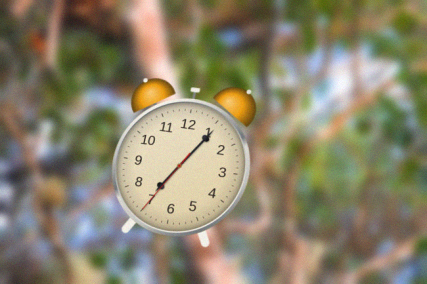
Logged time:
7,05,35
